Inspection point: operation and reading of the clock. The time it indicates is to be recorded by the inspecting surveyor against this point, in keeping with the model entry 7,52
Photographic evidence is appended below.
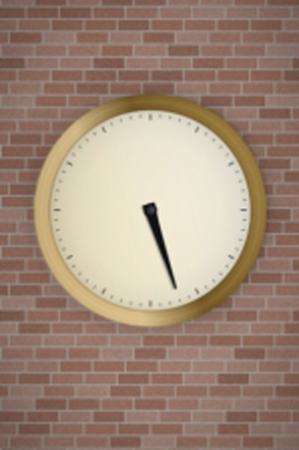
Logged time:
5,27
